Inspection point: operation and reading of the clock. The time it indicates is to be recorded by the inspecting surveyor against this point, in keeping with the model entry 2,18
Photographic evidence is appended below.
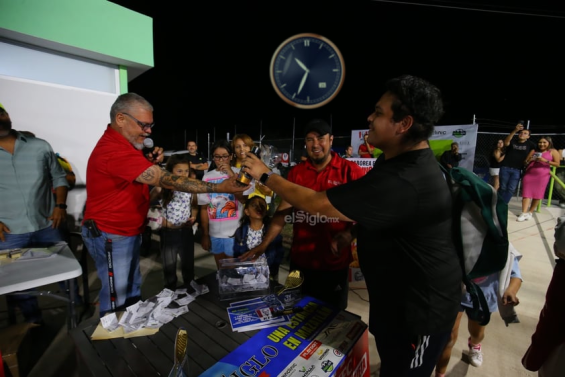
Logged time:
10,34
